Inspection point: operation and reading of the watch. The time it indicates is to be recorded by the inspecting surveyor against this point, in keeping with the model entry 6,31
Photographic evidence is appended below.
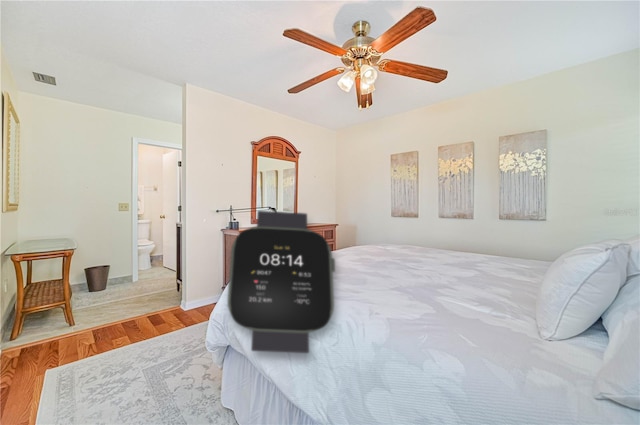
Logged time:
8,14
